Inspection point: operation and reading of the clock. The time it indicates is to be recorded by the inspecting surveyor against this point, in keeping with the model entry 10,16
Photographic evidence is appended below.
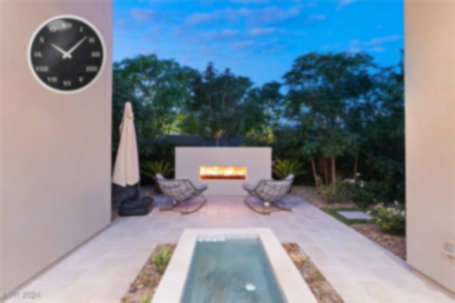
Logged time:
10,08
